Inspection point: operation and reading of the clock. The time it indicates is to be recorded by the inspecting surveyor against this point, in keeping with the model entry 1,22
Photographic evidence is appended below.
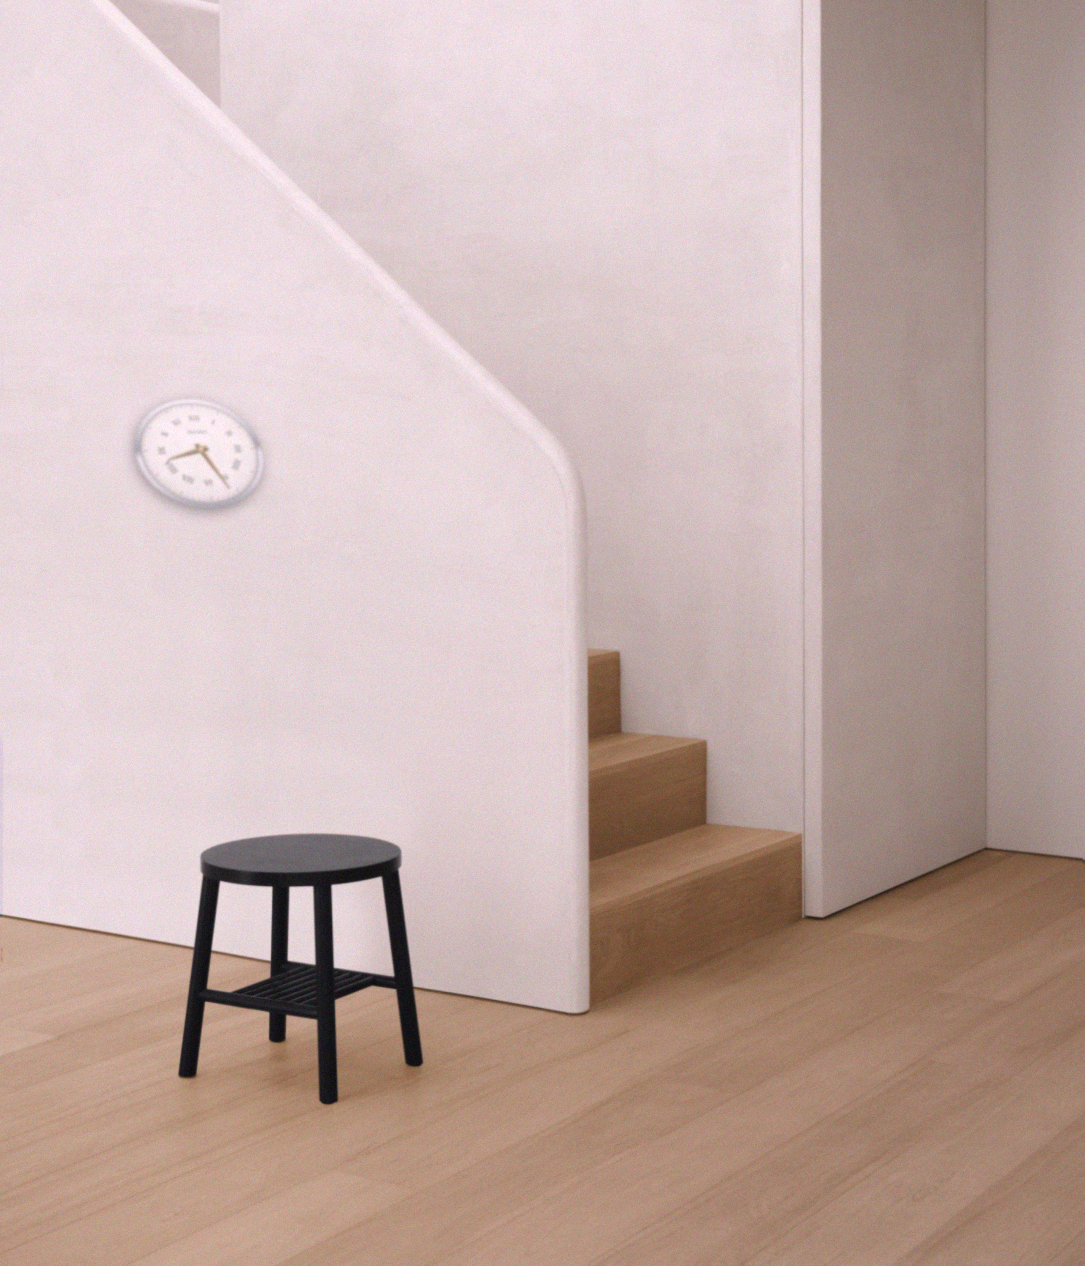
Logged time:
8,26
